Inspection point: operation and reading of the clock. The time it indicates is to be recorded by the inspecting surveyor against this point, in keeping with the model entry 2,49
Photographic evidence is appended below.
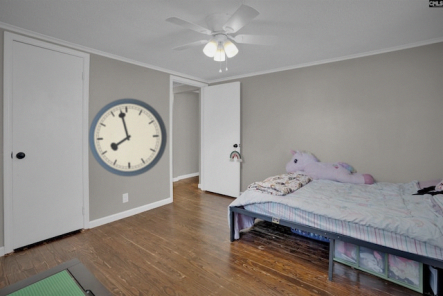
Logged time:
7,58
